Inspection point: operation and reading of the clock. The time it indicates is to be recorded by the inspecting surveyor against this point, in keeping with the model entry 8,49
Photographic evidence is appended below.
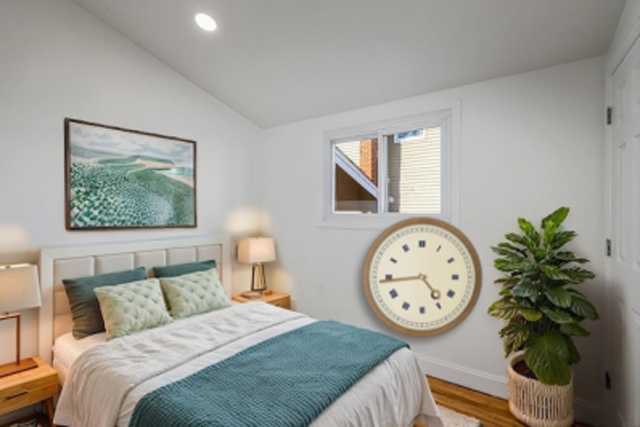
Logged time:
4,44
